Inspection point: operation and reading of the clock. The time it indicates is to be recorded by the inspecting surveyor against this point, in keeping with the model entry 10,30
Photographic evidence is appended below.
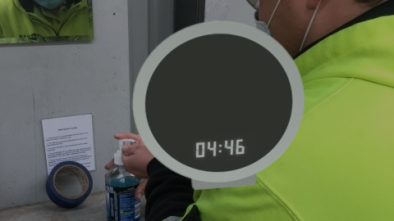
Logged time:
4,46
